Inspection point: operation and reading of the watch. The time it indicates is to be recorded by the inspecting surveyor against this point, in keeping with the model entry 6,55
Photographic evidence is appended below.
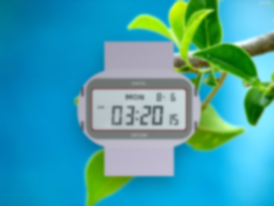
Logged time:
3,20
